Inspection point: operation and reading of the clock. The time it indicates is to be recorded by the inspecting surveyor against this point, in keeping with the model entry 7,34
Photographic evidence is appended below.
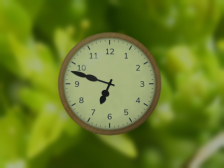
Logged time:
6,48
